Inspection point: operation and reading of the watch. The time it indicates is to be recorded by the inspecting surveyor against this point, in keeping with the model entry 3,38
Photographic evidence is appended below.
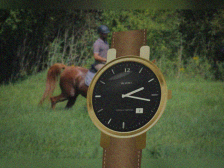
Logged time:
2,17
